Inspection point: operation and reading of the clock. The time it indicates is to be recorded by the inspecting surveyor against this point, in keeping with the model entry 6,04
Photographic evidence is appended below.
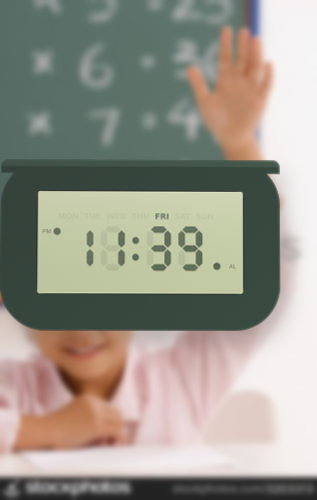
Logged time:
11,39
